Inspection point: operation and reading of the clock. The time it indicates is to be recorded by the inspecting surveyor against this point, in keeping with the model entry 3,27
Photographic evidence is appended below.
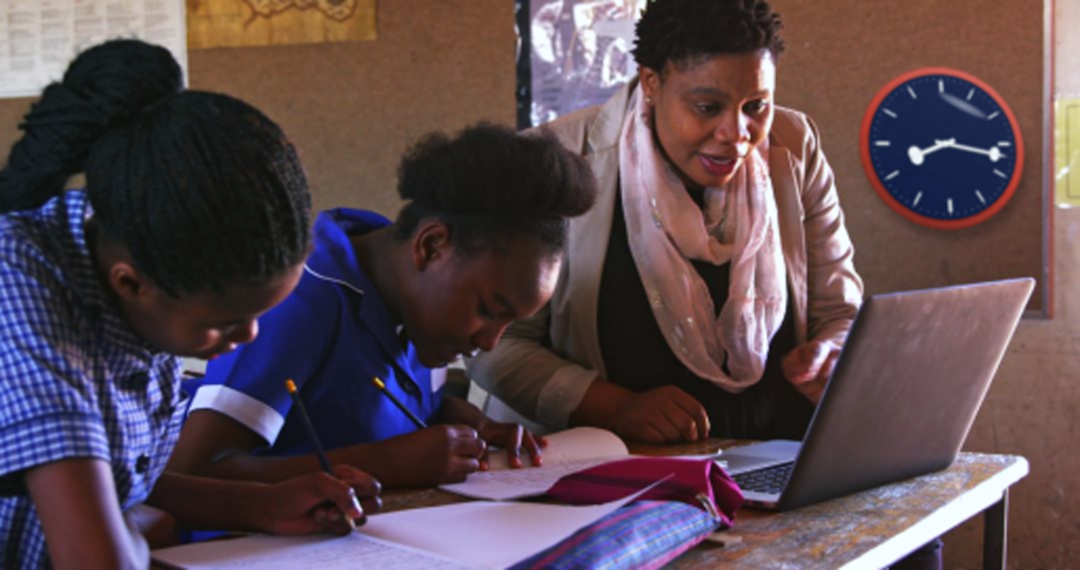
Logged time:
8,17
